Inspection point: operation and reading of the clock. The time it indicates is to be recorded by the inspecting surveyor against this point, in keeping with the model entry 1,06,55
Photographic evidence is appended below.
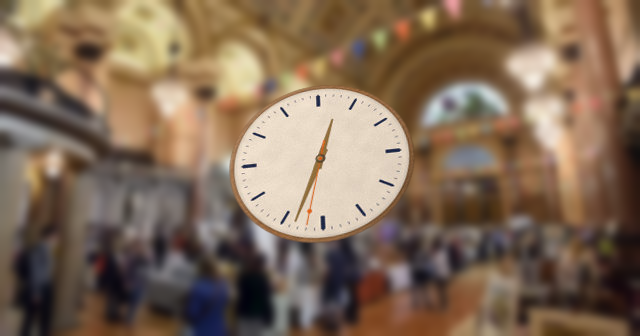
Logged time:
12,33,32
